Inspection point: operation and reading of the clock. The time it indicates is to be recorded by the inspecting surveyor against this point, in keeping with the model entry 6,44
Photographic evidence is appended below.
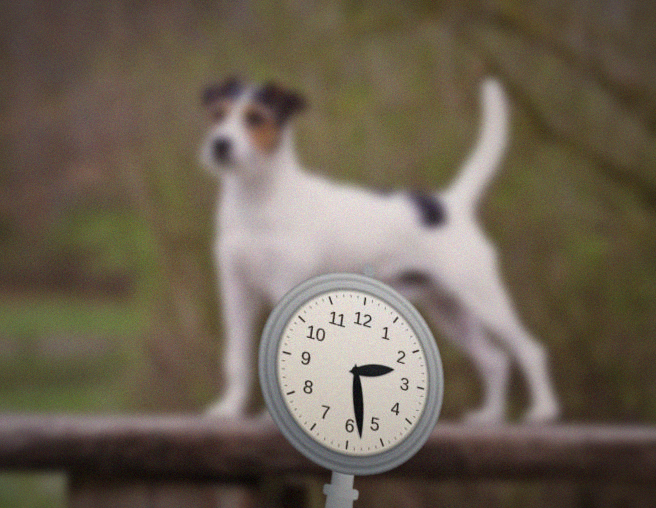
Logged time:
2,28
